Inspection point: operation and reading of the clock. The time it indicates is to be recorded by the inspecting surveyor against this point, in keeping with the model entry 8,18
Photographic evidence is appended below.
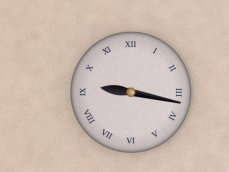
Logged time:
9,17
